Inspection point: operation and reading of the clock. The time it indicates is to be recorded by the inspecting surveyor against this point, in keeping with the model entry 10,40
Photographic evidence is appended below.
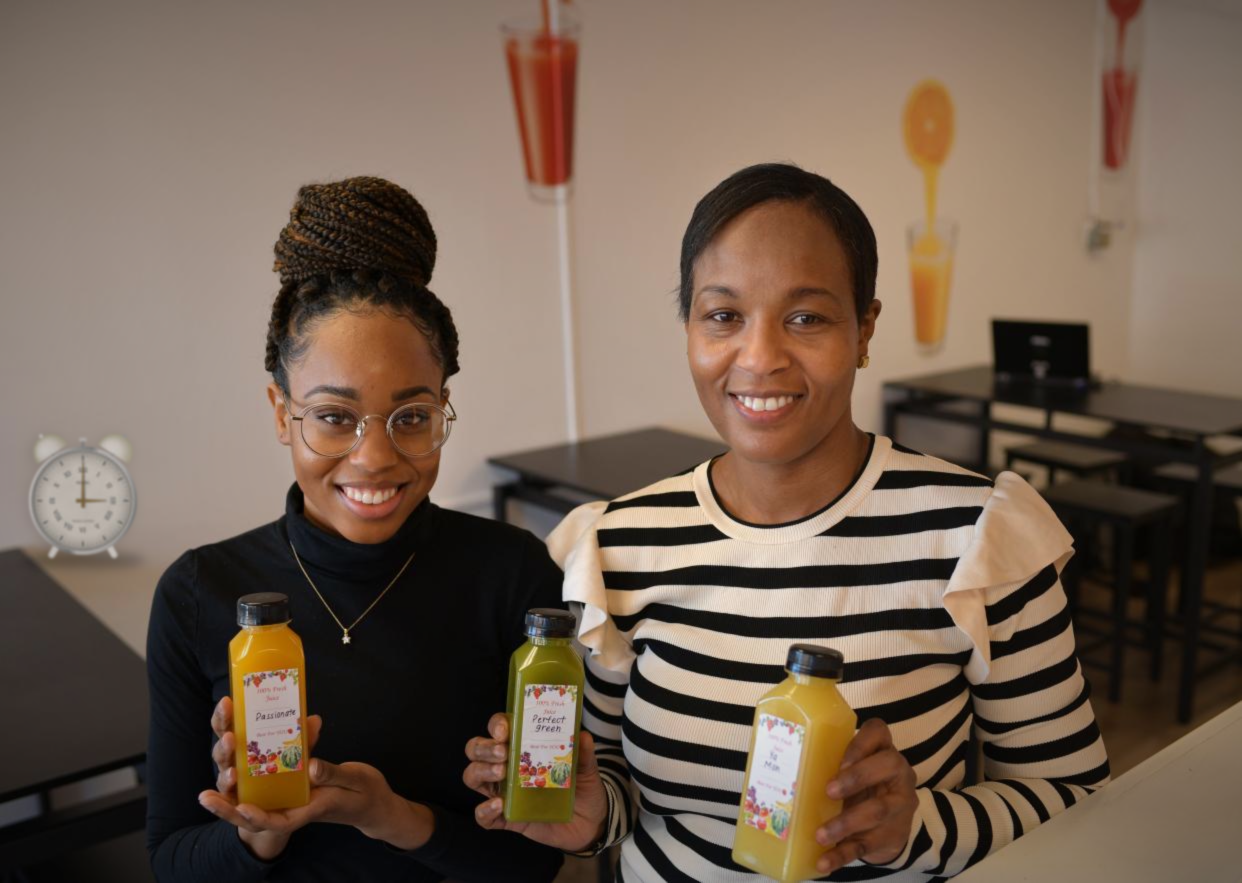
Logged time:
3,00
